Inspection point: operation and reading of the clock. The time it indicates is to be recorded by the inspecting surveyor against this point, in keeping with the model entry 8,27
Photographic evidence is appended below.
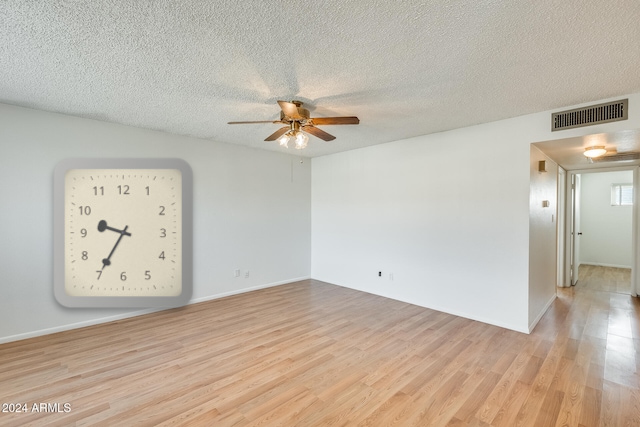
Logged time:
9,35
